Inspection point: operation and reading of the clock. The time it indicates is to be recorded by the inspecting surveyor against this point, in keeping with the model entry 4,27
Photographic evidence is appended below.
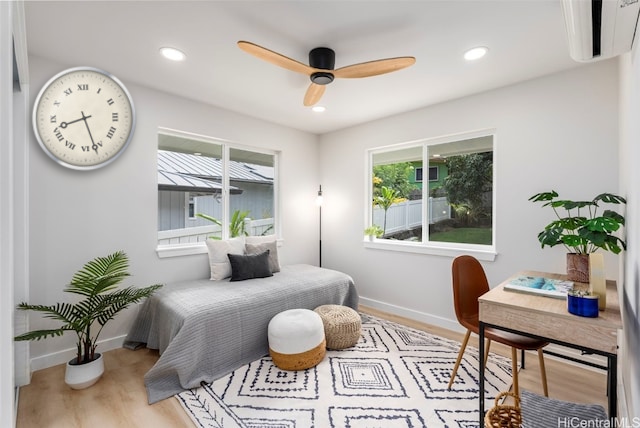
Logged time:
8,27
